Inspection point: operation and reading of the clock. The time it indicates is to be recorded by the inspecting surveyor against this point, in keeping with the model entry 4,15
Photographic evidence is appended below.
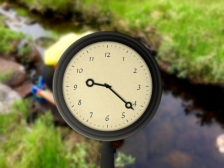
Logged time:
9,22
